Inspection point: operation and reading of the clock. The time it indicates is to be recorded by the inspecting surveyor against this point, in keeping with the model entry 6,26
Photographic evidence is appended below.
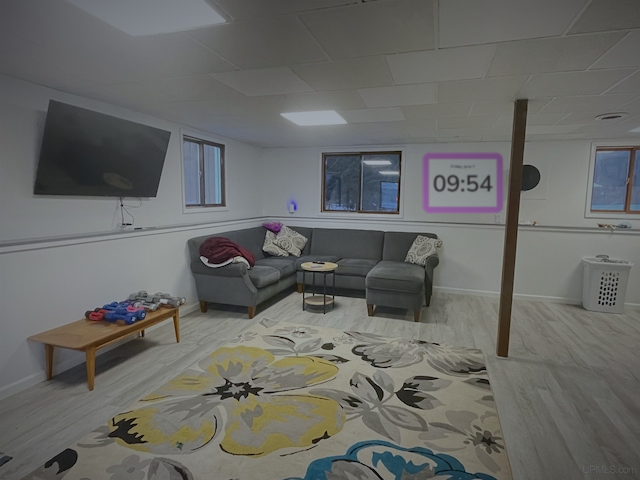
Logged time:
9,54
